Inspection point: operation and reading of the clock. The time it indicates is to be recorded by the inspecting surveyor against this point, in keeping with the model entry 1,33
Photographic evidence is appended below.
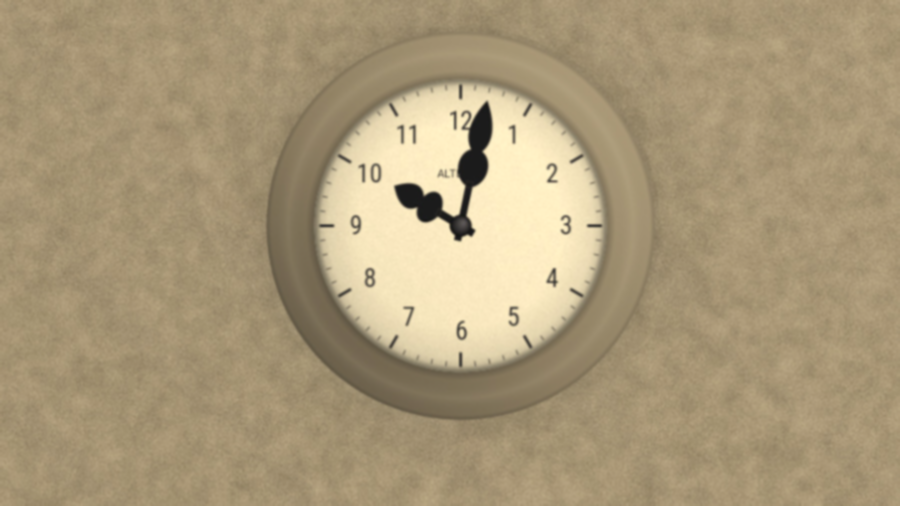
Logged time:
10,02
